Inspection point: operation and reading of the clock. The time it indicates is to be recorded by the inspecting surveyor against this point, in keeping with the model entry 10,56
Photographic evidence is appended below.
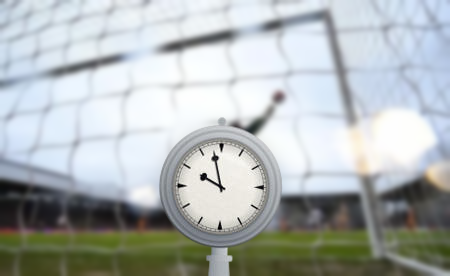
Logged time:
9,58
